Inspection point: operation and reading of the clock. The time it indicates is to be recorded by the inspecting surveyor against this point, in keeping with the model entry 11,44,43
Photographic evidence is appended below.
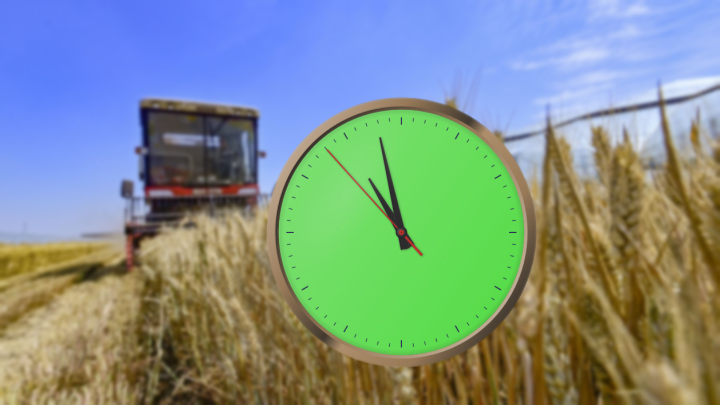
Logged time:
10,57,53
